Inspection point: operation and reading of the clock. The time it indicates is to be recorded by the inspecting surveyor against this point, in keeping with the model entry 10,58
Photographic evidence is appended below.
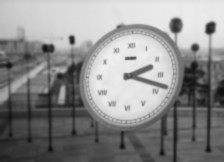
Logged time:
2,18
